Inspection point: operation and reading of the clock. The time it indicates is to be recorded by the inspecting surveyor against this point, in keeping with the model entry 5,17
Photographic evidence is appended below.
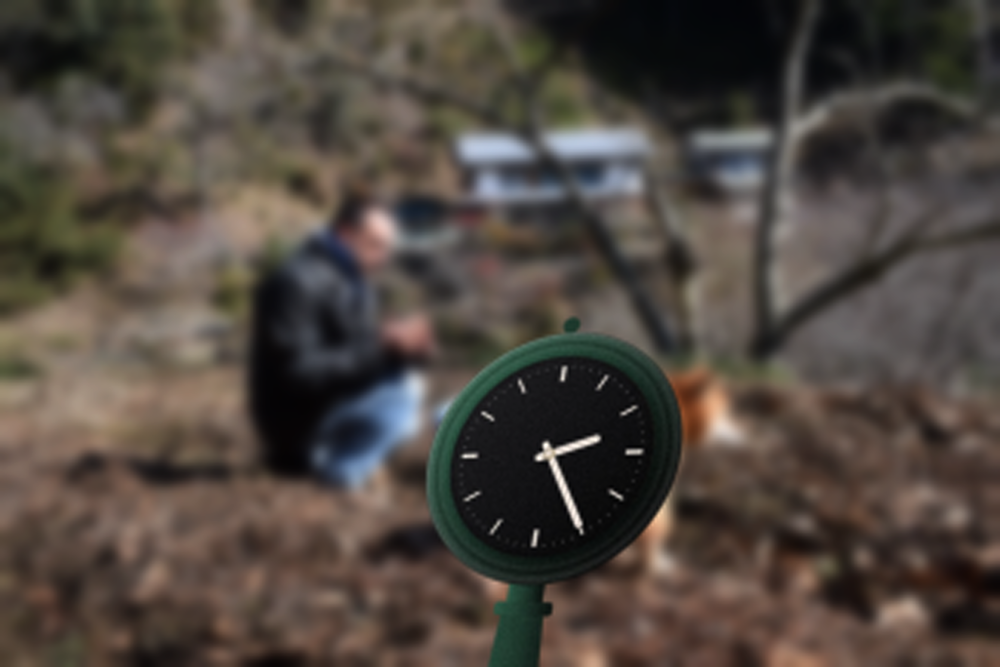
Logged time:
2,25
